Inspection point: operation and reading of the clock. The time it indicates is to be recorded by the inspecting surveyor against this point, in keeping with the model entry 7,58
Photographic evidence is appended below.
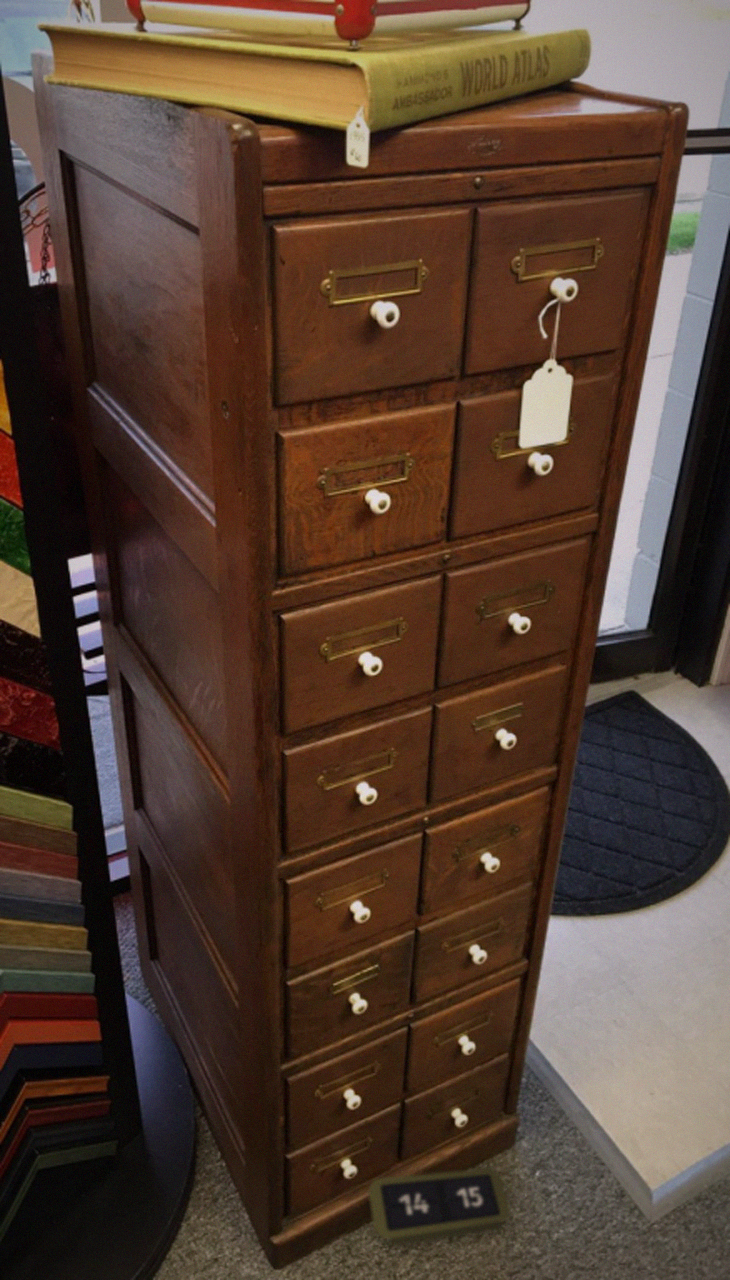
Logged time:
14,15
